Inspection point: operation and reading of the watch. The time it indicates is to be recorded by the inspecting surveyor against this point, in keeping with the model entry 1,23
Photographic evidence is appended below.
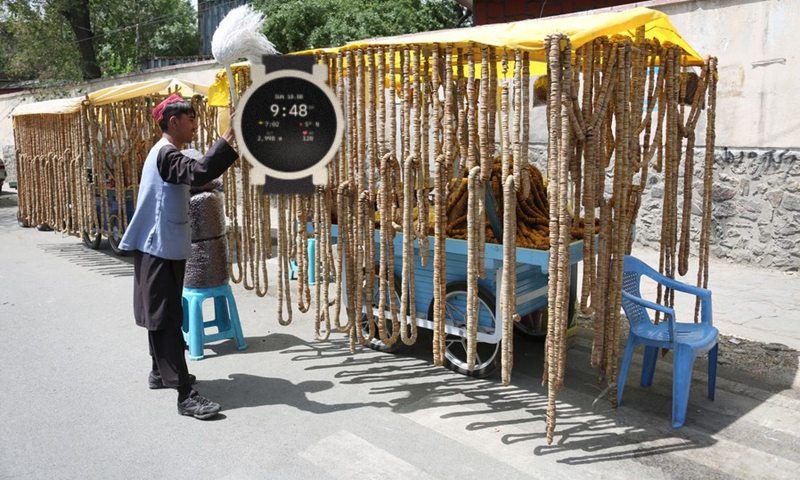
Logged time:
9,48
